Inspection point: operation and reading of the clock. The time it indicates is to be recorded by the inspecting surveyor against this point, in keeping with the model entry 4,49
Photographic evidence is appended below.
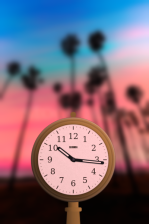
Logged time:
10,16
